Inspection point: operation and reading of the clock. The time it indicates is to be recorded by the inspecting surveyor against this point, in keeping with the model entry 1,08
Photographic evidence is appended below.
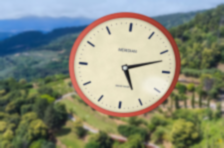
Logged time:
5,12
